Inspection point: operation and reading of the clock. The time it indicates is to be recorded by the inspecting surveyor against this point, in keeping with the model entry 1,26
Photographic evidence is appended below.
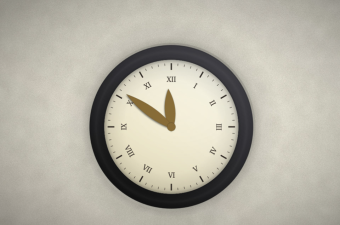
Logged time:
11,51
